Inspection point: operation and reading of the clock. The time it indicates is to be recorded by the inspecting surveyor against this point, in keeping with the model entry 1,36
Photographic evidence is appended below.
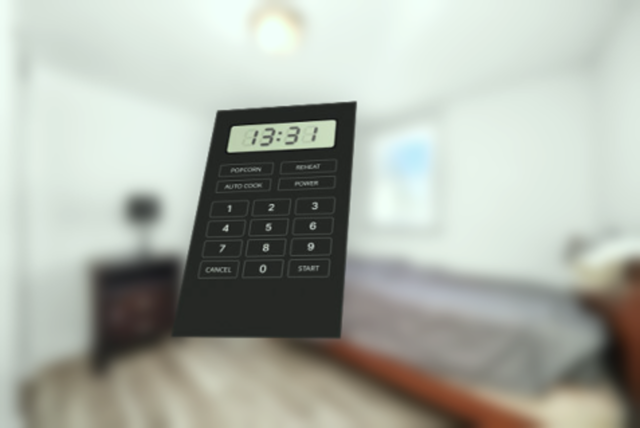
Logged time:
13,31
